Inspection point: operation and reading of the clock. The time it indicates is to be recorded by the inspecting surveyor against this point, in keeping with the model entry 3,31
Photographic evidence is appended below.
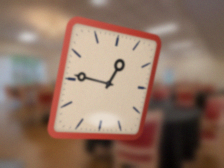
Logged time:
12,46
